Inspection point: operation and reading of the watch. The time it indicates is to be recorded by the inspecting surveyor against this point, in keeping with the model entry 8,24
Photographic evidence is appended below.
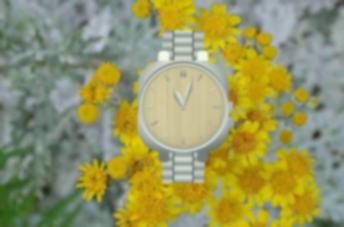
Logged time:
11,03
